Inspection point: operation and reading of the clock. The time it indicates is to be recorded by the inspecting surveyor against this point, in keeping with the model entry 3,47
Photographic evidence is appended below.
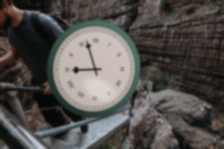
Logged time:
8,57
